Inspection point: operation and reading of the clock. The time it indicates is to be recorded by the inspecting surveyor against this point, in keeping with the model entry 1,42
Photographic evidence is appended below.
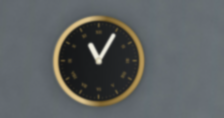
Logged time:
11,05
